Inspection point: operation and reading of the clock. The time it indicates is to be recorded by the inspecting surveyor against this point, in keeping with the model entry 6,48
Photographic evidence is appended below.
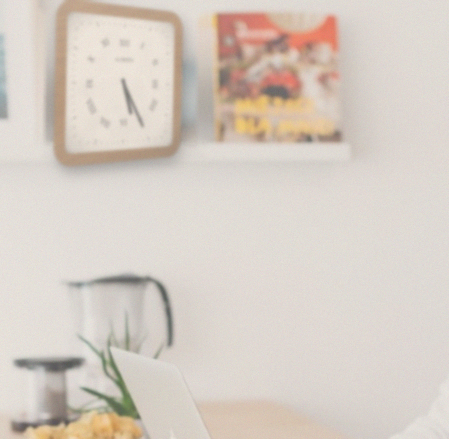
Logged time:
5,25
